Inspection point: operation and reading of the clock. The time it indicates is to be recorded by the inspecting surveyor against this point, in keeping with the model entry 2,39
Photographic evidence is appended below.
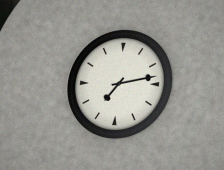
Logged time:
7,13
